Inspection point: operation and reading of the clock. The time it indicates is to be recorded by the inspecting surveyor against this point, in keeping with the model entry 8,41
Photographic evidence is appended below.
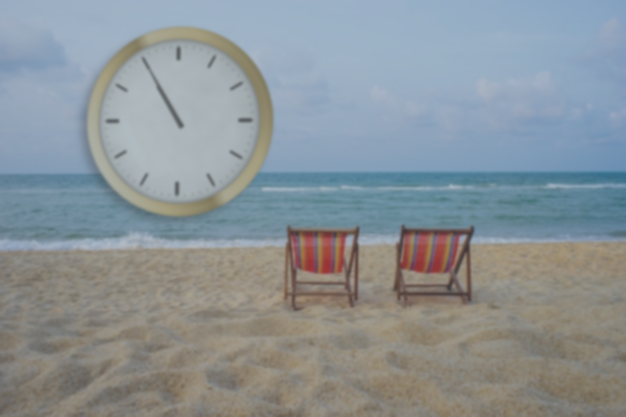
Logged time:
10,55
